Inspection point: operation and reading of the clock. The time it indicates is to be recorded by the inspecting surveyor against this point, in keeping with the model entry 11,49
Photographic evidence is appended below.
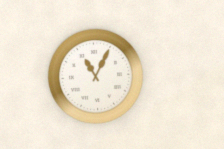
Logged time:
11,05
